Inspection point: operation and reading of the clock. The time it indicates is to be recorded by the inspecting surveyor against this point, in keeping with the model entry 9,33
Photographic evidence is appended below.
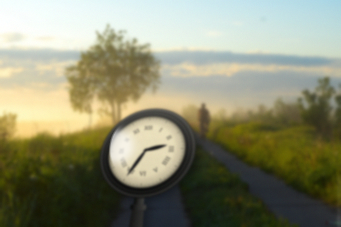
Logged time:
2,35
